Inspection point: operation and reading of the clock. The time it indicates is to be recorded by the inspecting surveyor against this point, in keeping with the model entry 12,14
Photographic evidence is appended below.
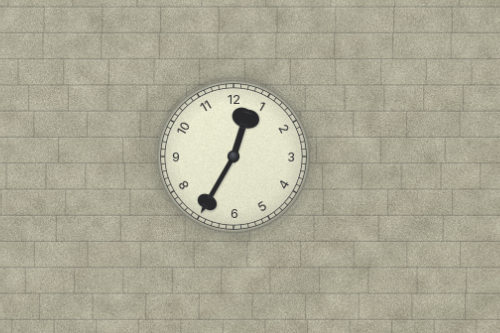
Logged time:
12,35
